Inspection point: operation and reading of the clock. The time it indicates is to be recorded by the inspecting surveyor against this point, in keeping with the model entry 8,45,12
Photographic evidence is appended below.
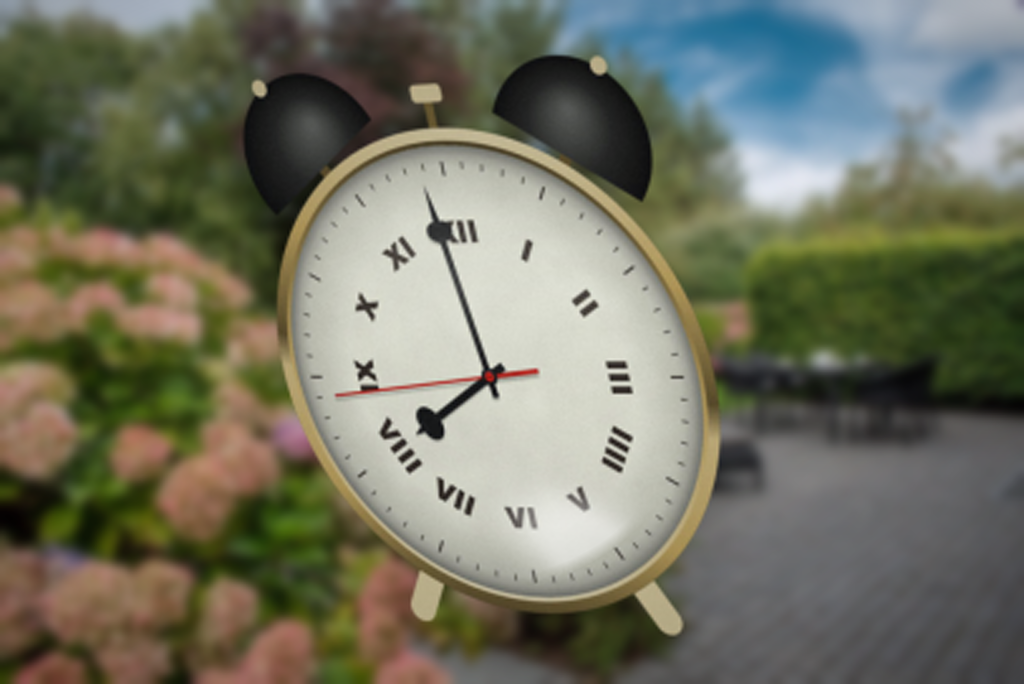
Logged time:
7,58,44
